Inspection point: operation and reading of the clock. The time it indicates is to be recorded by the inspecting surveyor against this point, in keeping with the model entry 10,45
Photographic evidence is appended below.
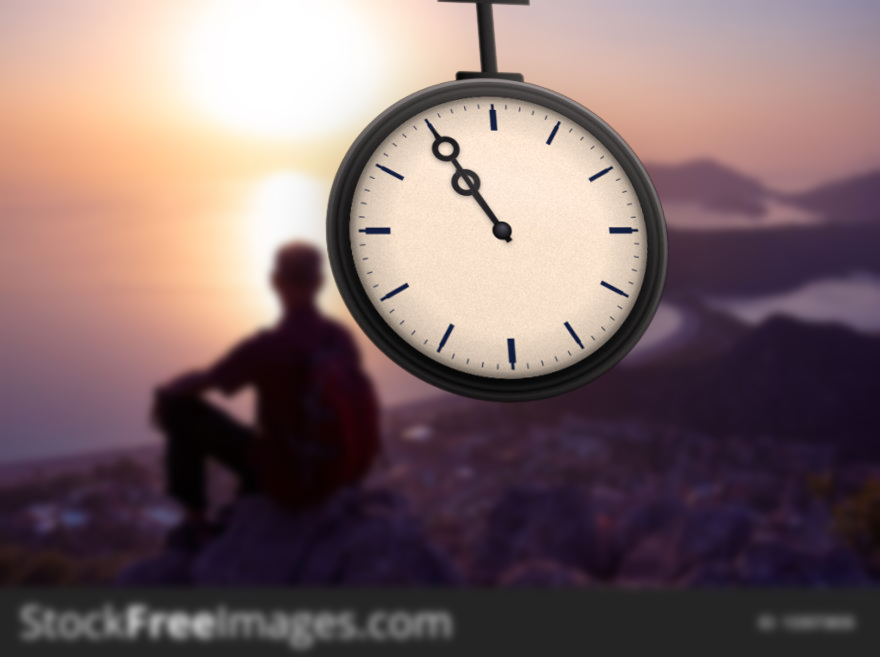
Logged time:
10,55
